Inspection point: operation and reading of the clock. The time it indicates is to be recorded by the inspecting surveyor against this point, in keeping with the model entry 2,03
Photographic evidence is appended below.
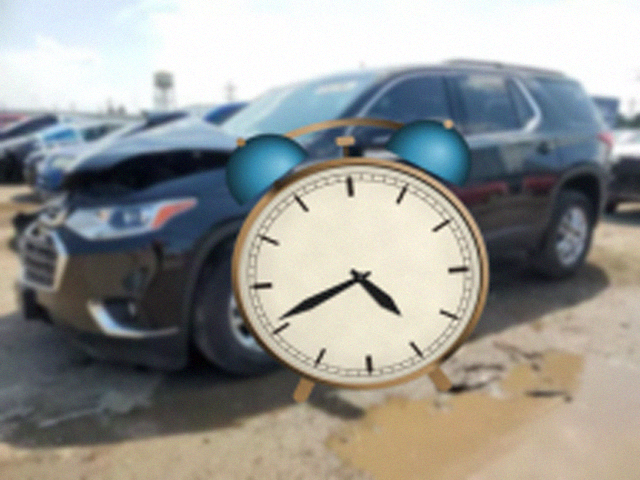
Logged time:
4,41
